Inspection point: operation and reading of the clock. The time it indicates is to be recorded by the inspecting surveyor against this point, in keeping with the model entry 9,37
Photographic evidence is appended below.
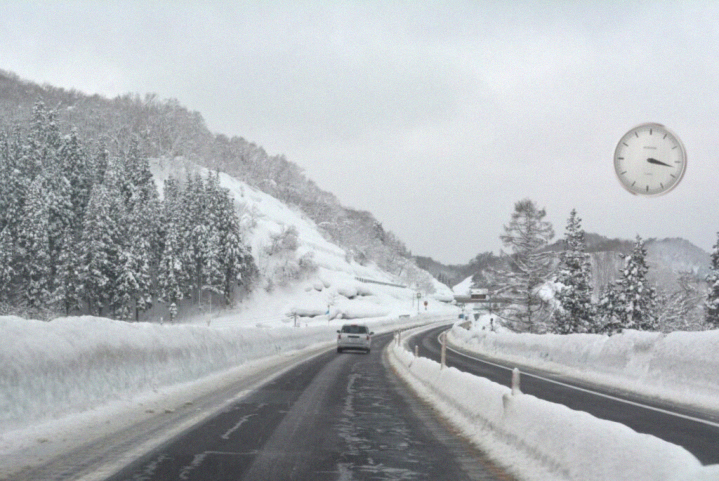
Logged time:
3,17
